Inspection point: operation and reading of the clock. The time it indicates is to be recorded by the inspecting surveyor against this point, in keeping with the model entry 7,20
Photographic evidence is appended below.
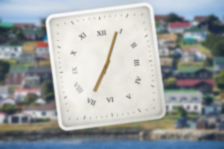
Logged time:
7,04
